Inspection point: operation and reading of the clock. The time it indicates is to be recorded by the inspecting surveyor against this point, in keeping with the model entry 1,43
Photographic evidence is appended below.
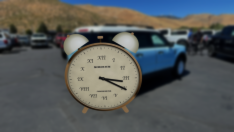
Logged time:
3,20
